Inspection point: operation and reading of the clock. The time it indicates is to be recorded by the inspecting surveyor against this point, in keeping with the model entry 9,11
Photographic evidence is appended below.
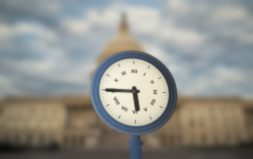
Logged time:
5,45
